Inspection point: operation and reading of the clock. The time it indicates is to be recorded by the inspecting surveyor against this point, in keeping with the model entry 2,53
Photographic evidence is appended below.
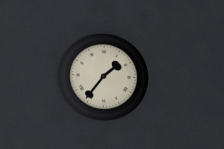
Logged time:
1,36
